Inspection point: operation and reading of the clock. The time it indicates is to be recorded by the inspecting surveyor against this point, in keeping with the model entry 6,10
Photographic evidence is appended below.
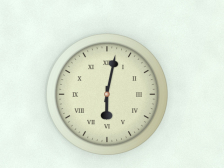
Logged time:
6,02
